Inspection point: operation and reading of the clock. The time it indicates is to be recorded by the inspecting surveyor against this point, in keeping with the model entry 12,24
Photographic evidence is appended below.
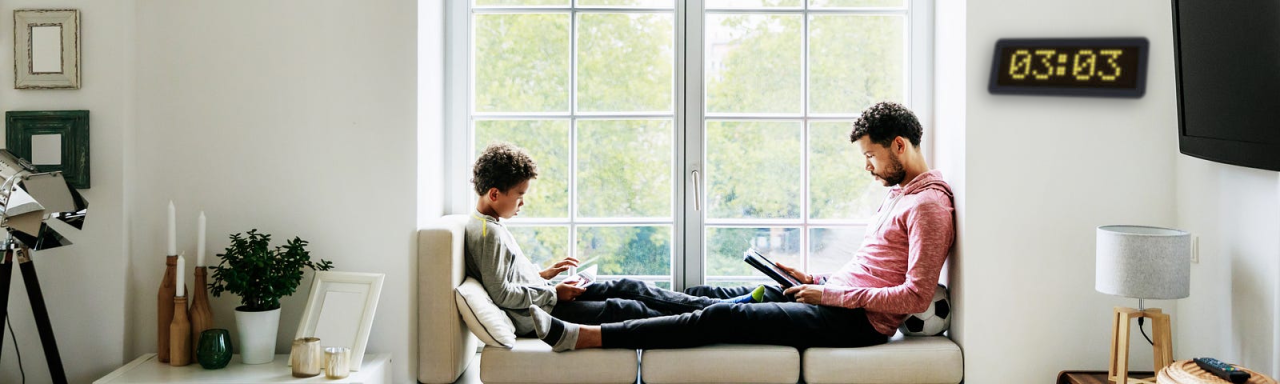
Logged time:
3,03
